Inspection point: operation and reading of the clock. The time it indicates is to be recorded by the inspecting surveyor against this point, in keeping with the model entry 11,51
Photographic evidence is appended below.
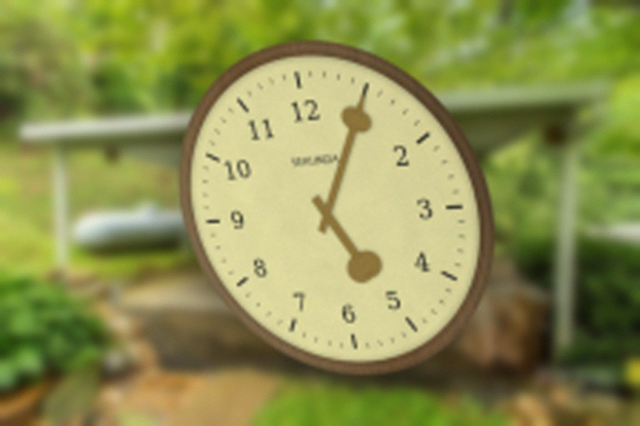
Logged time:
5,05
